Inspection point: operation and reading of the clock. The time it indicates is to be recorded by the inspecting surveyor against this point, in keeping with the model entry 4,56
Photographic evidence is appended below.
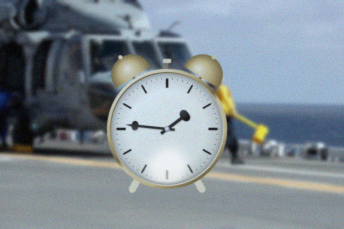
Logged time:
1,46
